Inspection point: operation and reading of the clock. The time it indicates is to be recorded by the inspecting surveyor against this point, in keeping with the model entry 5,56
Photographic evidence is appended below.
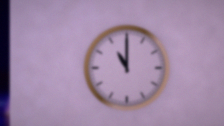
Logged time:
11,00
